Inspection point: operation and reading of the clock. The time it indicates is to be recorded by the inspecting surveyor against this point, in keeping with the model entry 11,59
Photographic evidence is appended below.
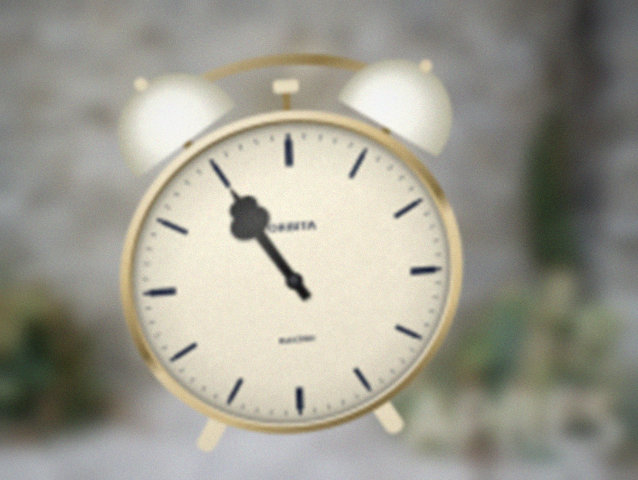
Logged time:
10,55
